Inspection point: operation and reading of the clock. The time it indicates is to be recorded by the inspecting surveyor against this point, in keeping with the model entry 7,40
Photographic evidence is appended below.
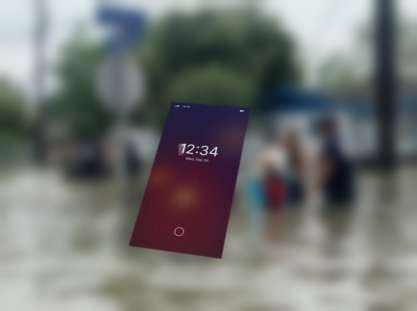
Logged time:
12,34
